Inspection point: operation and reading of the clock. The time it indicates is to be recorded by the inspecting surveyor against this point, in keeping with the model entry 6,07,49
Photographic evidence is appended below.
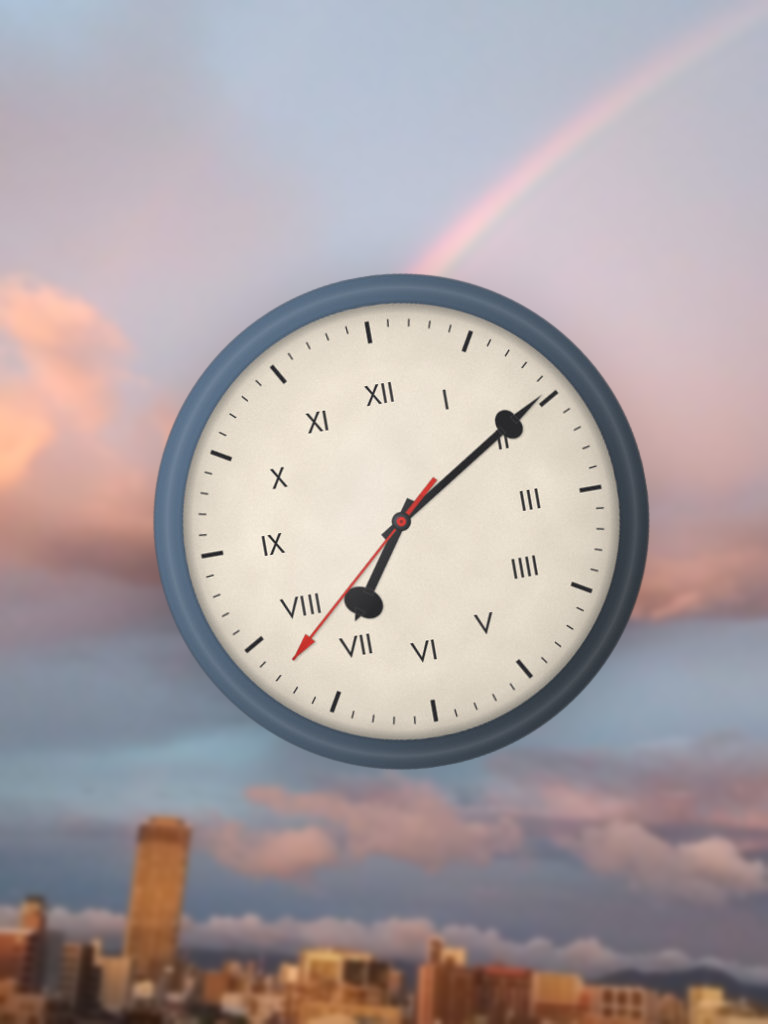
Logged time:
7,09,38
